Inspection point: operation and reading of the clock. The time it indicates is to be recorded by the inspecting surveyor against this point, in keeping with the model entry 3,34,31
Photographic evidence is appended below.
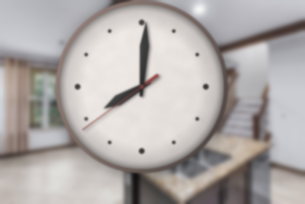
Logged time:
8,00,39
